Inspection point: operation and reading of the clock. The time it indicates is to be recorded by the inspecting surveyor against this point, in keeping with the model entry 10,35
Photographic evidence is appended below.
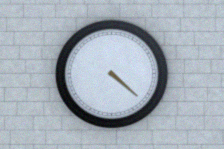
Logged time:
4,22
